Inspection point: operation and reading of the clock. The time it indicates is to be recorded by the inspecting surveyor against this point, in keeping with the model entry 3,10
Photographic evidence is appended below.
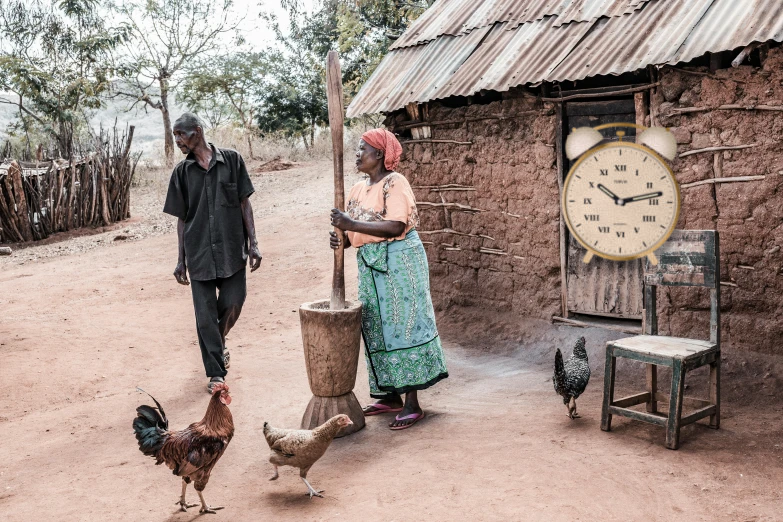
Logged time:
10,13
